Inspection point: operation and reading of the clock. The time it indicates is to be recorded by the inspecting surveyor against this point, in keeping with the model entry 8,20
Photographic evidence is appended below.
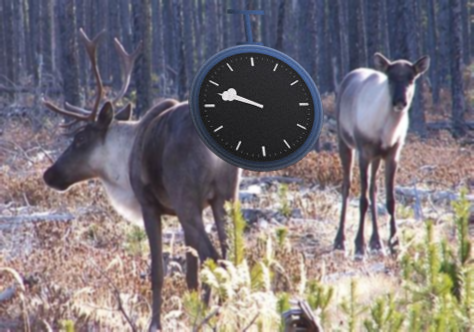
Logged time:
9,48
